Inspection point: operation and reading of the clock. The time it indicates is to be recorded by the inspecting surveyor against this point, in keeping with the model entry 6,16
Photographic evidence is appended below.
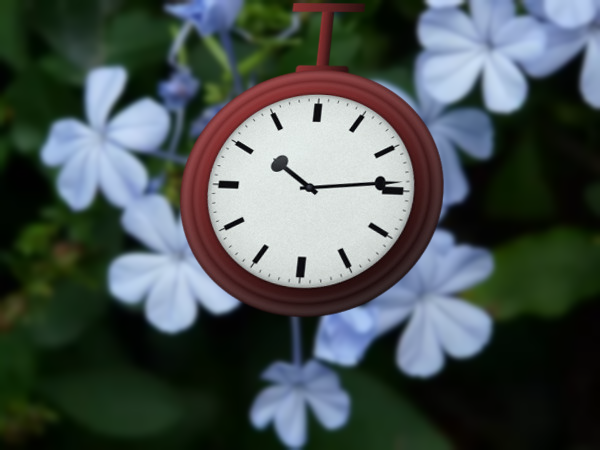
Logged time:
10,14
